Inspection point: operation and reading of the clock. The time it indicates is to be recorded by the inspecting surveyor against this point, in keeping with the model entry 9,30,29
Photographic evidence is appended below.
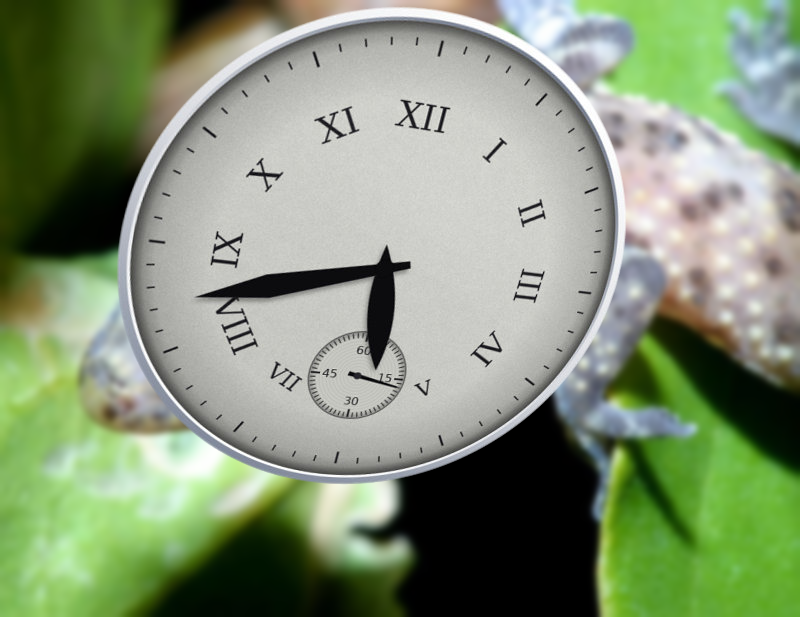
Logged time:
5,42,17
